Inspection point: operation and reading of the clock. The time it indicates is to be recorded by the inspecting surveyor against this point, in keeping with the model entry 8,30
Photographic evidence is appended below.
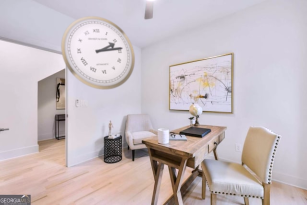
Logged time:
2,14
